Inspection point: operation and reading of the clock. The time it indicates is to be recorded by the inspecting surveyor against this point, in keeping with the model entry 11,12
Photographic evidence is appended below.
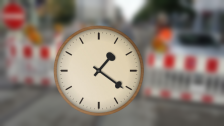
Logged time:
1,21
